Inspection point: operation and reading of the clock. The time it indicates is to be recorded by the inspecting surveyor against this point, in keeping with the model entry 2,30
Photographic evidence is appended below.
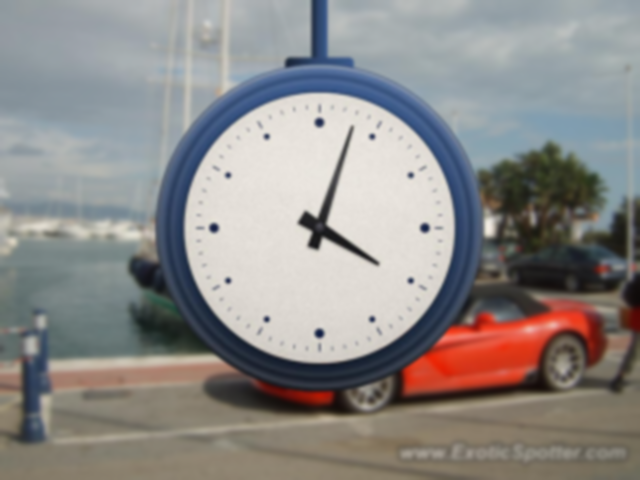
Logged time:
4,03
